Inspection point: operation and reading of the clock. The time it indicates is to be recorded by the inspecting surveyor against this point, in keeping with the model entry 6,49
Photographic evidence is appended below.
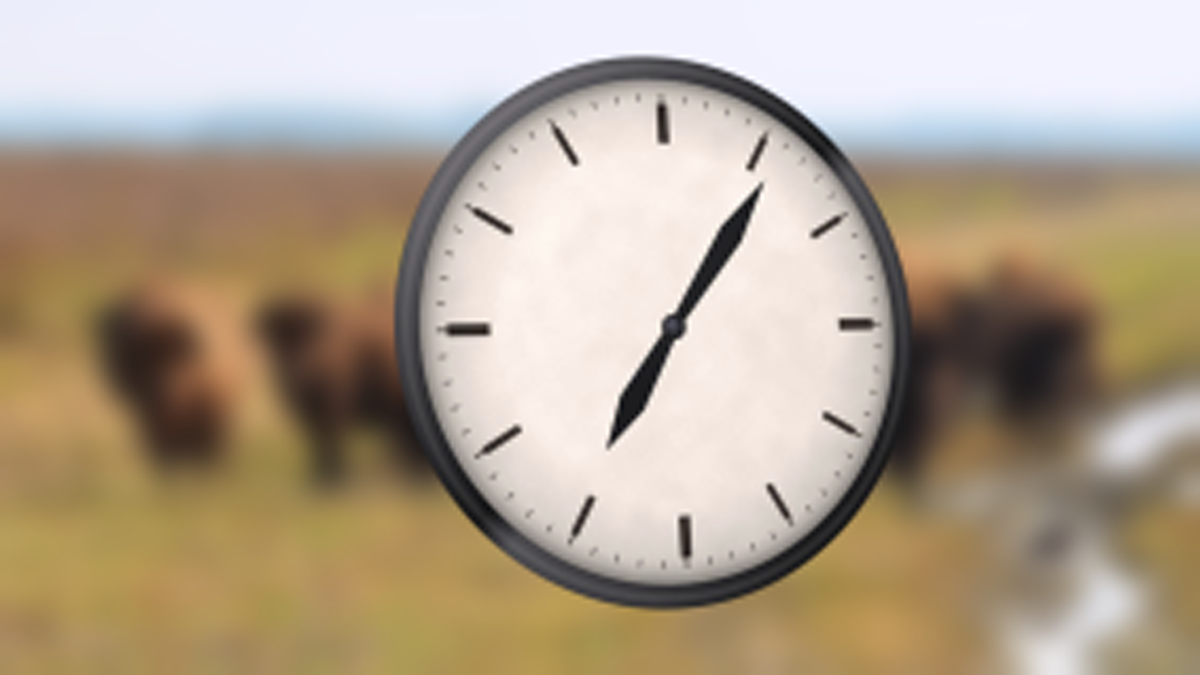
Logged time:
7,06
